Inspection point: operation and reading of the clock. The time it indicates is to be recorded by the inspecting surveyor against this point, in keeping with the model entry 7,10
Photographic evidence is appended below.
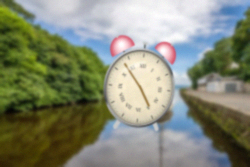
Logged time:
4,53
